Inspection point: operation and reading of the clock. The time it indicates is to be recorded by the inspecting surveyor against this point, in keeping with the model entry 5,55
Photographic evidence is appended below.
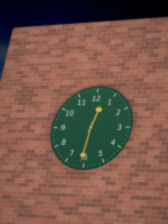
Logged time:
12,31
